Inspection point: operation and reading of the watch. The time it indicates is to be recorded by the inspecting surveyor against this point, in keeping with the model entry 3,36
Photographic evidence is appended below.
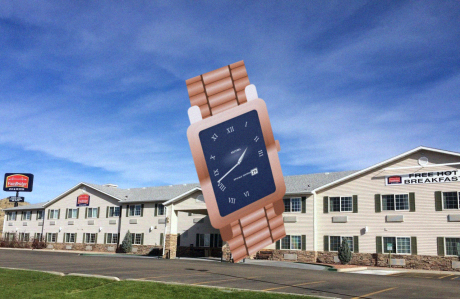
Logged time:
1,42
